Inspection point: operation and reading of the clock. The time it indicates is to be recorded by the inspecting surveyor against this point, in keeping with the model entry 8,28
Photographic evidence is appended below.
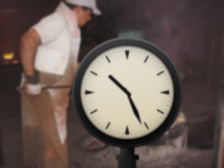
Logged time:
10,26
